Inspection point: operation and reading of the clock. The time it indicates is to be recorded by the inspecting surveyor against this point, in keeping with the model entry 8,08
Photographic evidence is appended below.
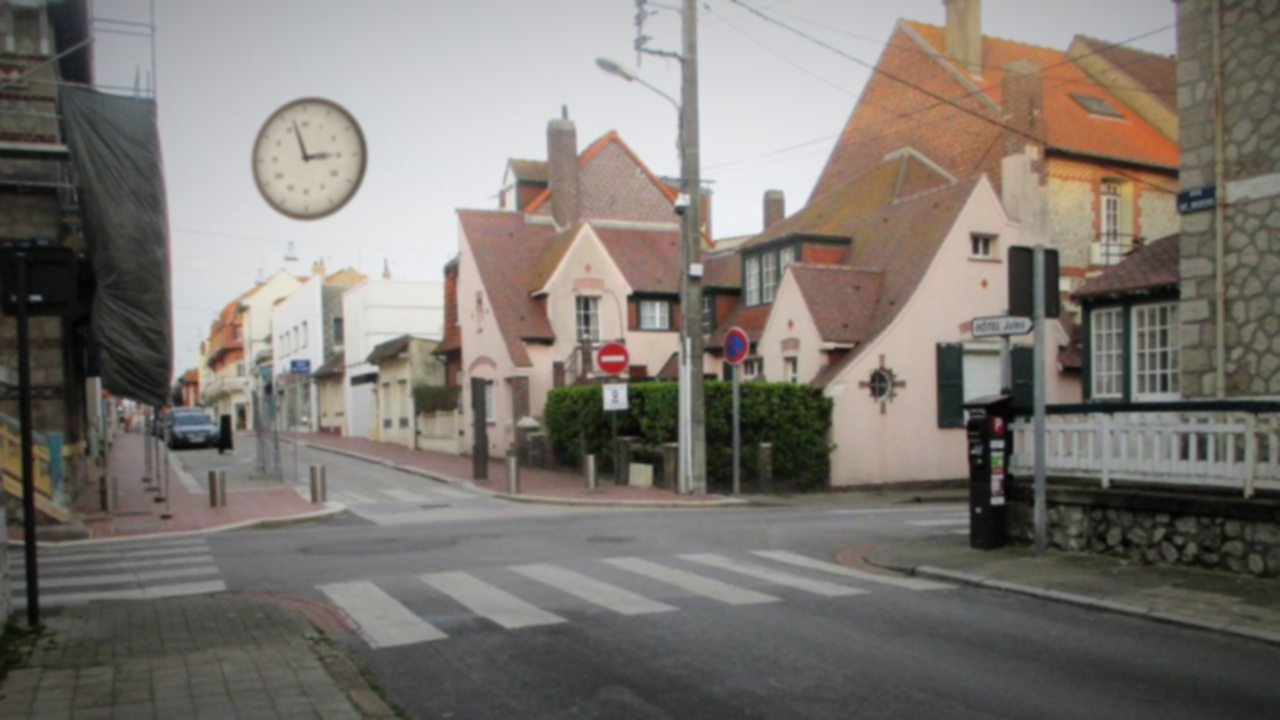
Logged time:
2,57
